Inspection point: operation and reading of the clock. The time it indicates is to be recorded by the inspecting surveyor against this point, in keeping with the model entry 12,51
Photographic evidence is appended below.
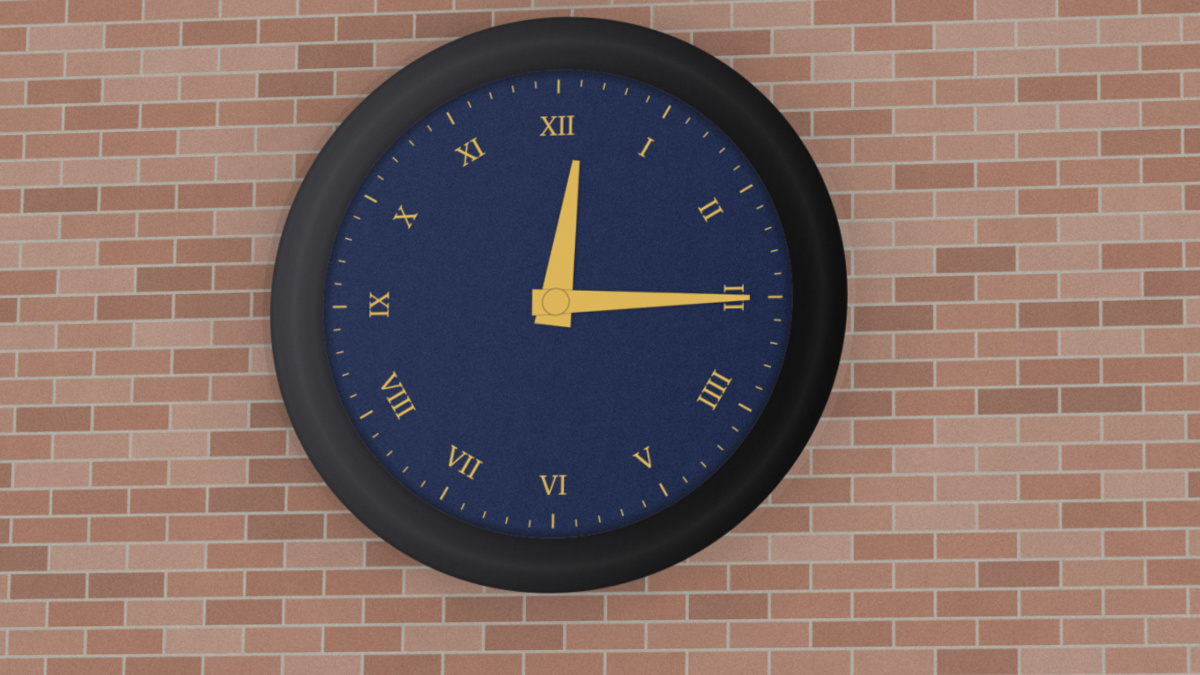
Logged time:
12,15
